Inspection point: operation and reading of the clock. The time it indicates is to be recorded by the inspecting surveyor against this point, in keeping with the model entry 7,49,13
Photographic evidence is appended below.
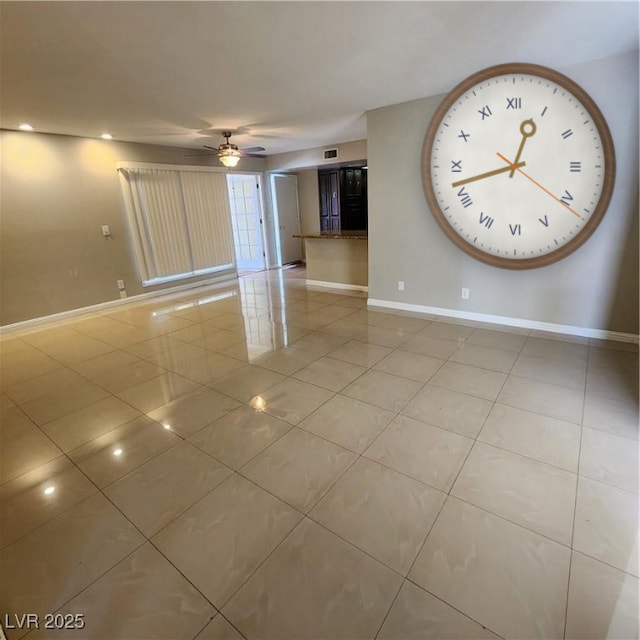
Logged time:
12,42,21
